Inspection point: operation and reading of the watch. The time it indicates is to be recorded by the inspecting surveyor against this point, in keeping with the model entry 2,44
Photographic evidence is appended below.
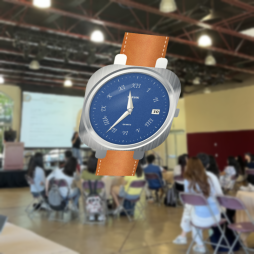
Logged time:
11,36
